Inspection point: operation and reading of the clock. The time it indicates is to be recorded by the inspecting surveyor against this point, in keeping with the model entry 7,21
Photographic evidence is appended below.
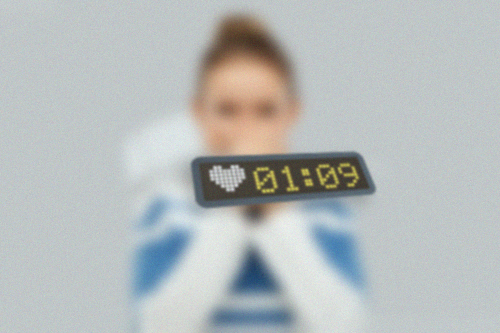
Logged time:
1,09
